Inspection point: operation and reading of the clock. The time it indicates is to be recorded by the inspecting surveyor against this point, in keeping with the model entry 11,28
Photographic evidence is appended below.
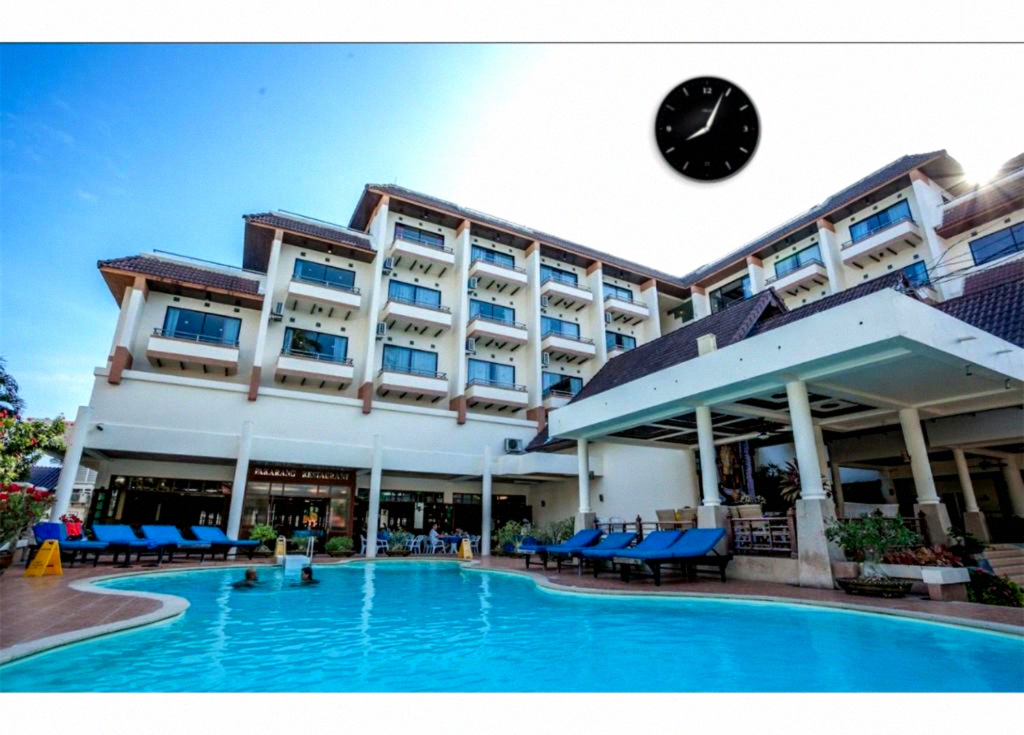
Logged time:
8,04
